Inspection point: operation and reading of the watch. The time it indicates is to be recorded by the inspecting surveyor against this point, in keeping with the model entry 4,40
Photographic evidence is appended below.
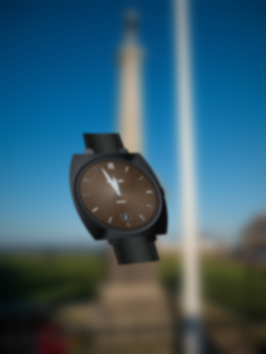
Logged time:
11,57
